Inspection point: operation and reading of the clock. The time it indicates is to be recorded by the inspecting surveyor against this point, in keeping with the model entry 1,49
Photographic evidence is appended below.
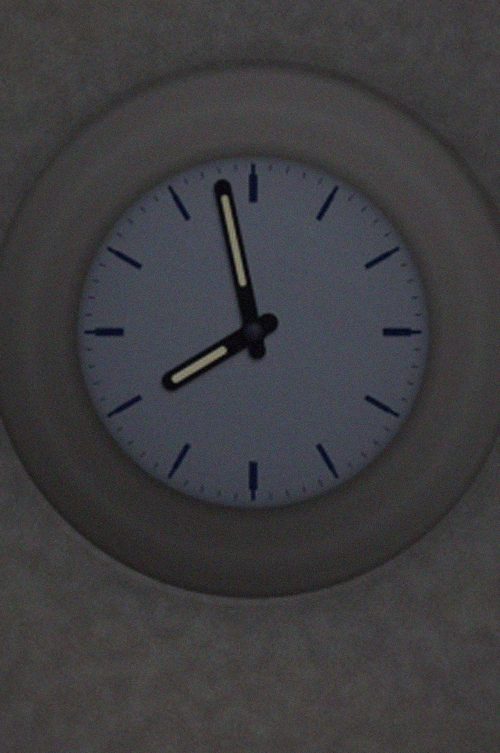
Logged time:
7,58
